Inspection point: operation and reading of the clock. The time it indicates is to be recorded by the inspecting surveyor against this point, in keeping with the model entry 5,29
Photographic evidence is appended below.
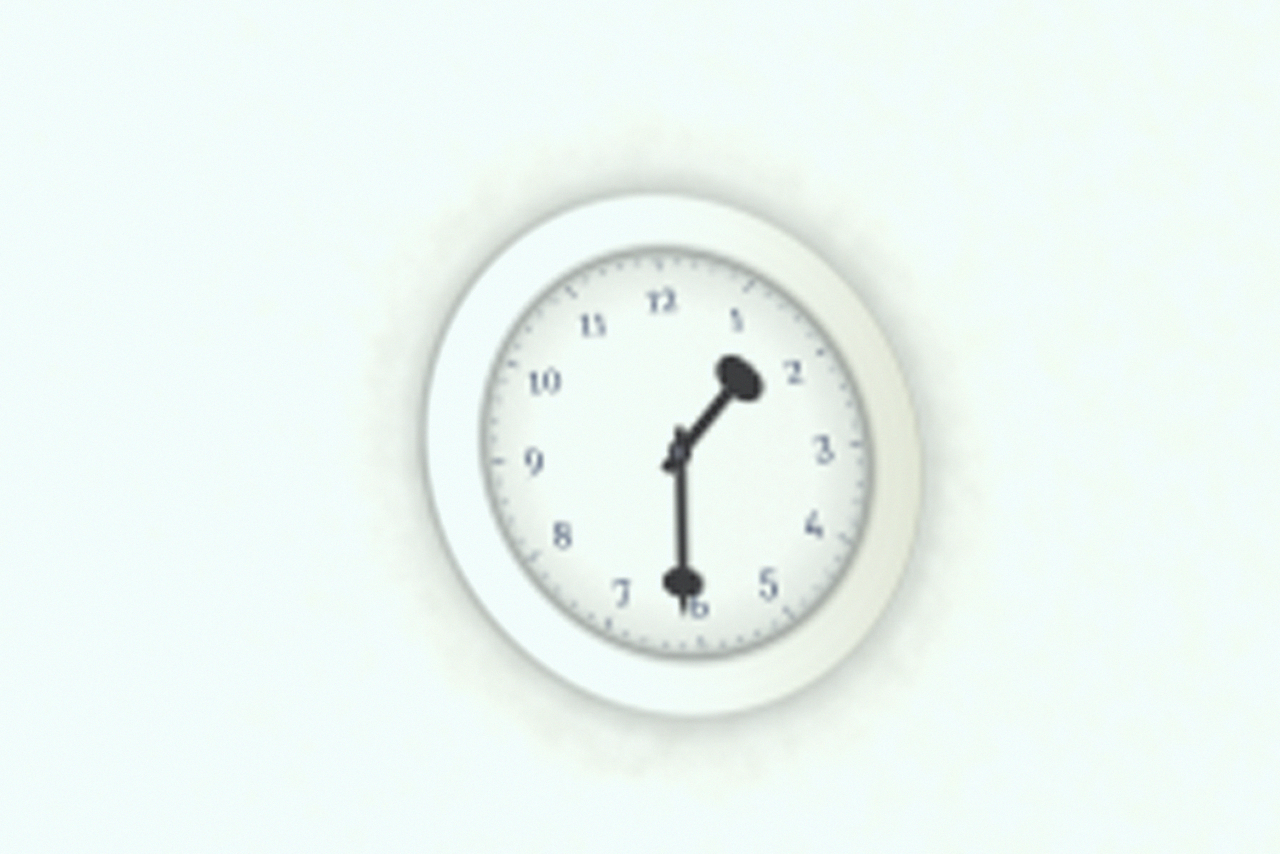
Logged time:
1,31
